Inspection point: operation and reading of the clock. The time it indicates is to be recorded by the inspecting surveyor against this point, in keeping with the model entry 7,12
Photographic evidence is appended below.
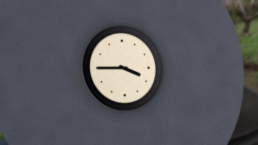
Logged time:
3,45
